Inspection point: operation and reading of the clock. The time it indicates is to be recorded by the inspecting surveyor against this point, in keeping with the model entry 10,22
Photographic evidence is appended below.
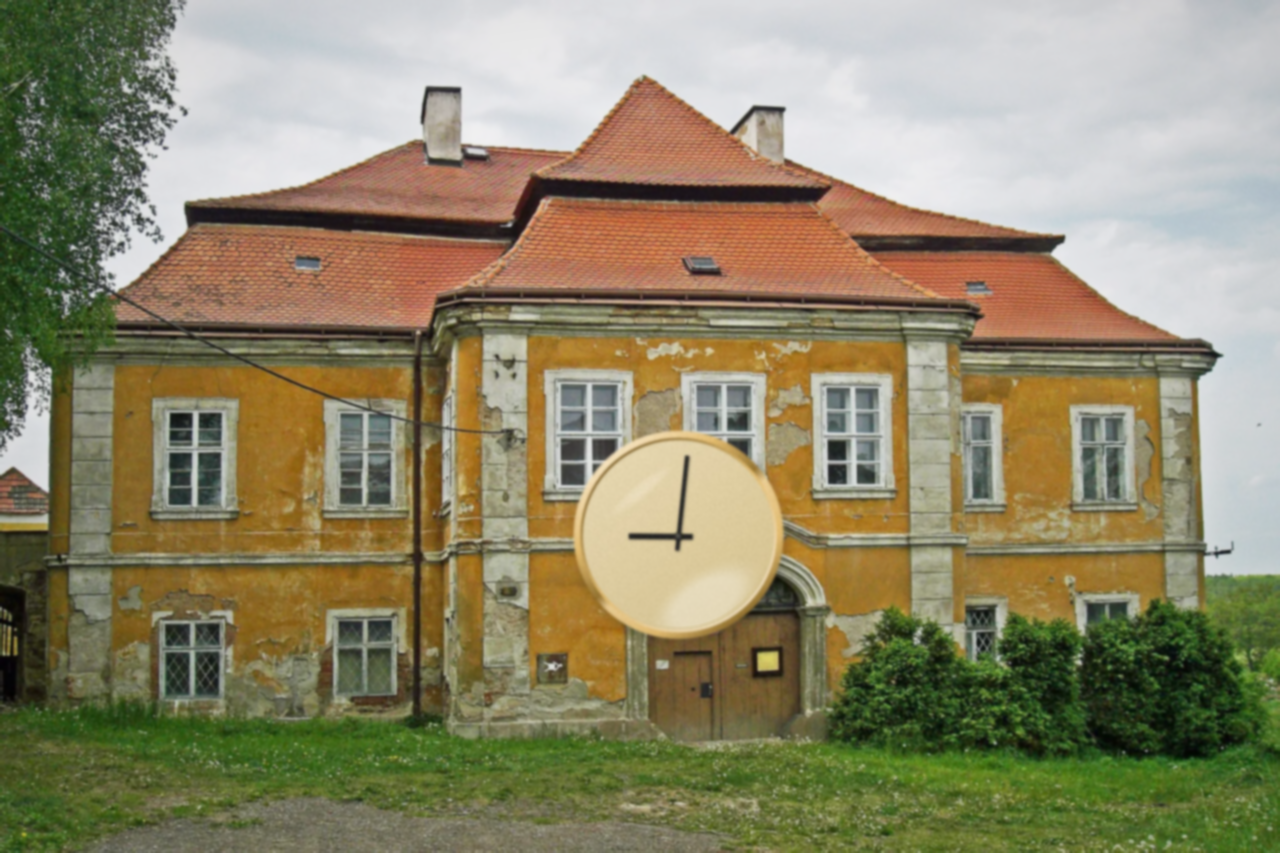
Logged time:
9,01
